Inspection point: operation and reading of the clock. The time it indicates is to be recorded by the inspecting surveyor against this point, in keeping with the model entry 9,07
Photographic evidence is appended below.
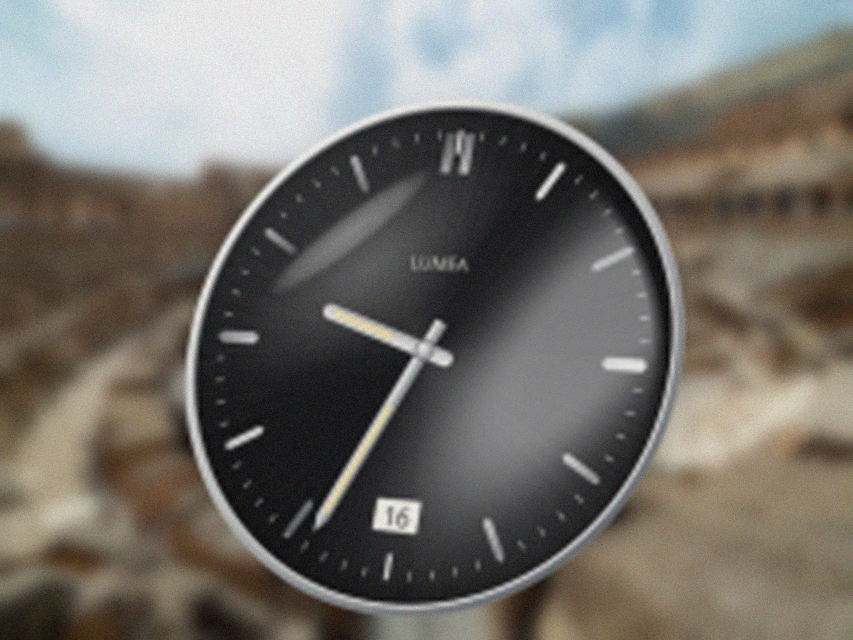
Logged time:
9,34
